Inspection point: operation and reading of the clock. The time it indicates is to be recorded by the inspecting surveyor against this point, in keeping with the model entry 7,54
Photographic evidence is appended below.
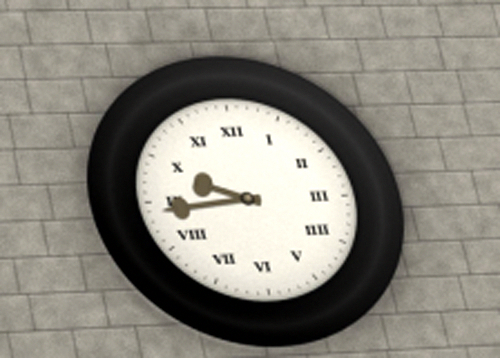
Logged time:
9,44
